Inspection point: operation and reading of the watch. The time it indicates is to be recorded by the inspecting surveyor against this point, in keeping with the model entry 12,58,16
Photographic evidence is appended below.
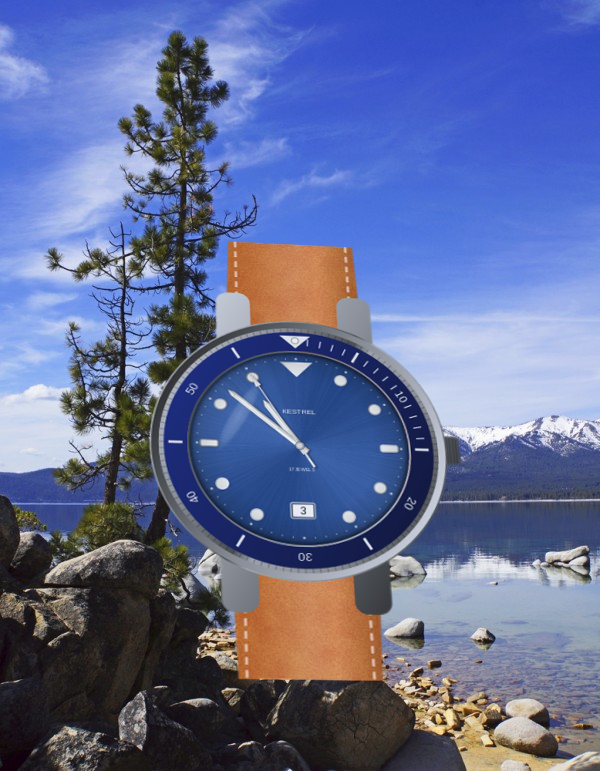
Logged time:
10,51,55
